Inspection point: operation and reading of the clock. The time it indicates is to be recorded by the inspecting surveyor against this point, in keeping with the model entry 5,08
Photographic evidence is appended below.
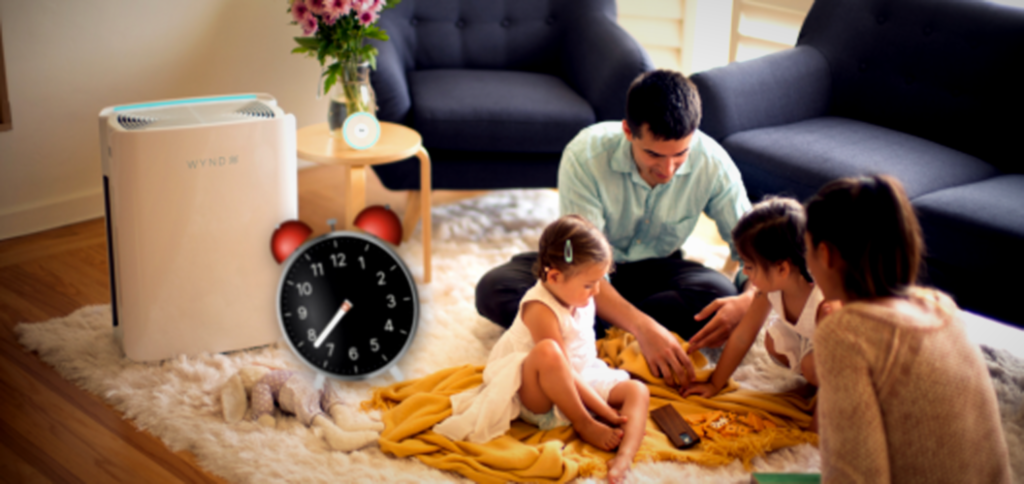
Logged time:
7,38
